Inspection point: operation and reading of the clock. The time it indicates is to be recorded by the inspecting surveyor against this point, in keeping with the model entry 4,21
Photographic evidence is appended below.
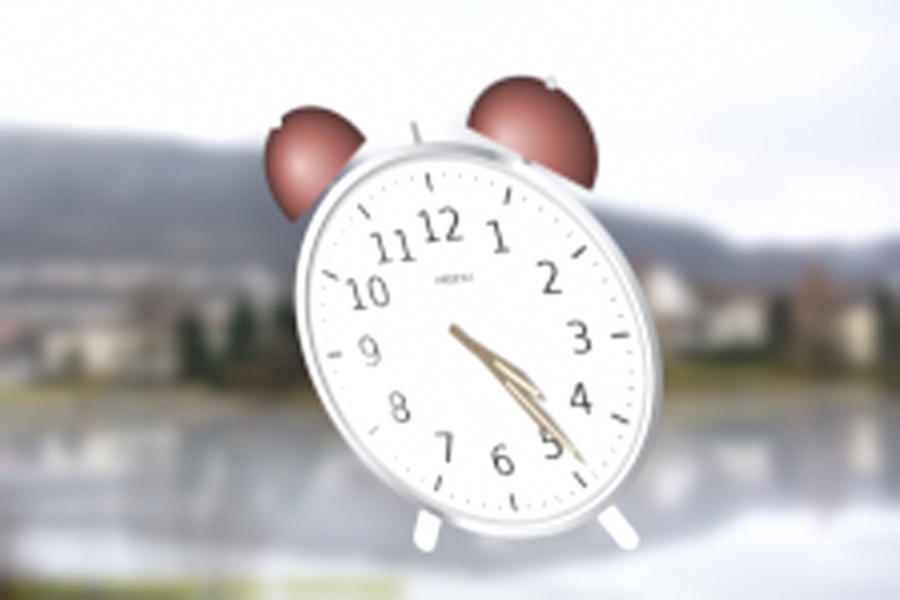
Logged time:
4,24
